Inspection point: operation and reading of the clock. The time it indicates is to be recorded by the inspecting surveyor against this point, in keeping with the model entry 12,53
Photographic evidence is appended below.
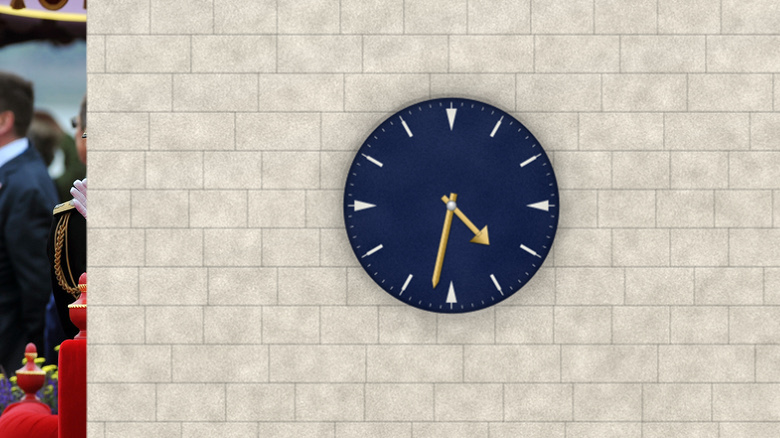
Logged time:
4,32
